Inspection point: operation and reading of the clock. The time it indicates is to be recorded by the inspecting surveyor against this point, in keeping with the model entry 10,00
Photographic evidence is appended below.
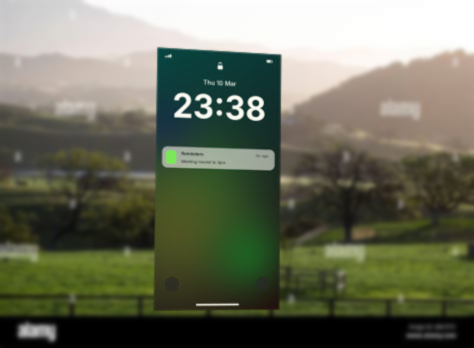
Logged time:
23,38
